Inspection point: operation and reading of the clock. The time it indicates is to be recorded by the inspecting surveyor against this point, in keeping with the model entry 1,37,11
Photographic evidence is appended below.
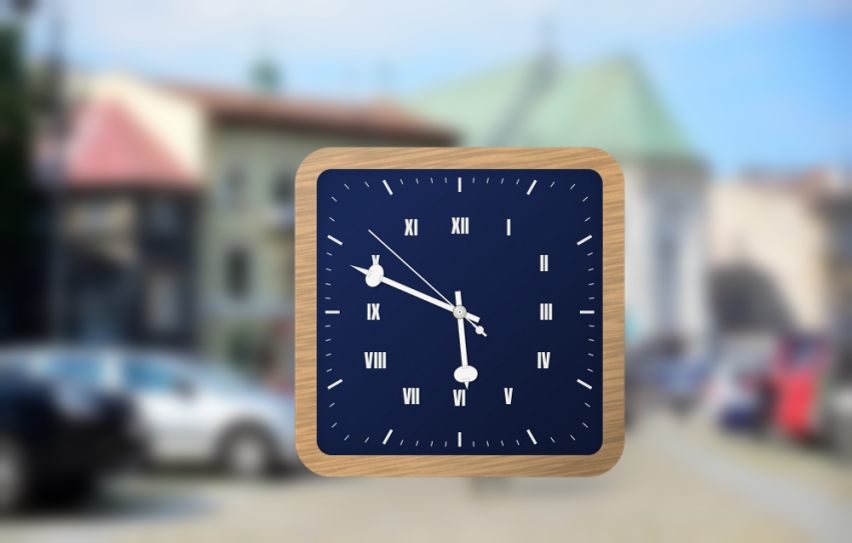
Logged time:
5,48,52
